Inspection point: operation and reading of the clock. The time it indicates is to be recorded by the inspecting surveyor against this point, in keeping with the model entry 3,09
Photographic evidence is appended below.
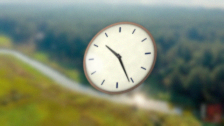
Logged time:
10,26
